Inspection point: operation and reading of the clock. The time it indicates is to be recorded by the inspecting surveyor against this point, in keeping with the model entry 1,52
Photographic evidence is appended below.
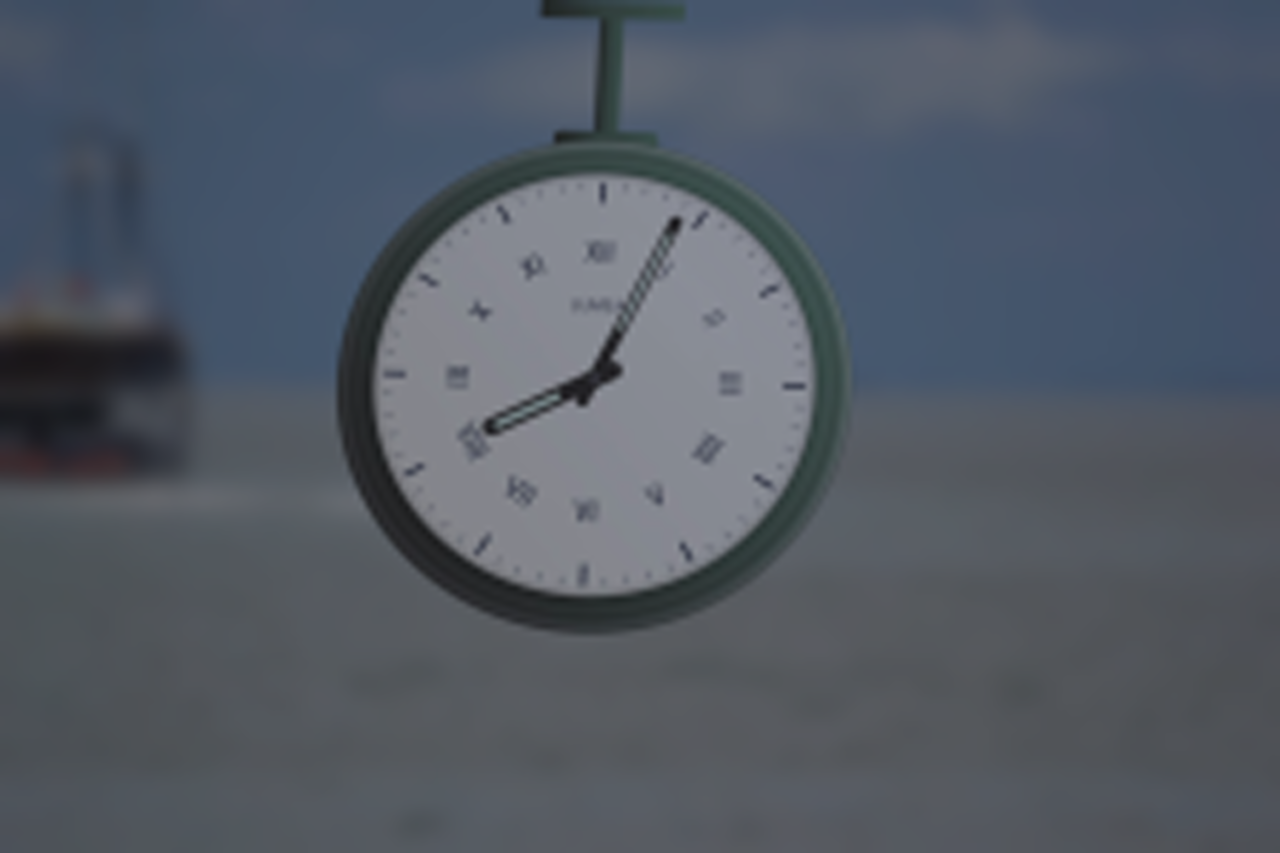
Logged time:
8,04
